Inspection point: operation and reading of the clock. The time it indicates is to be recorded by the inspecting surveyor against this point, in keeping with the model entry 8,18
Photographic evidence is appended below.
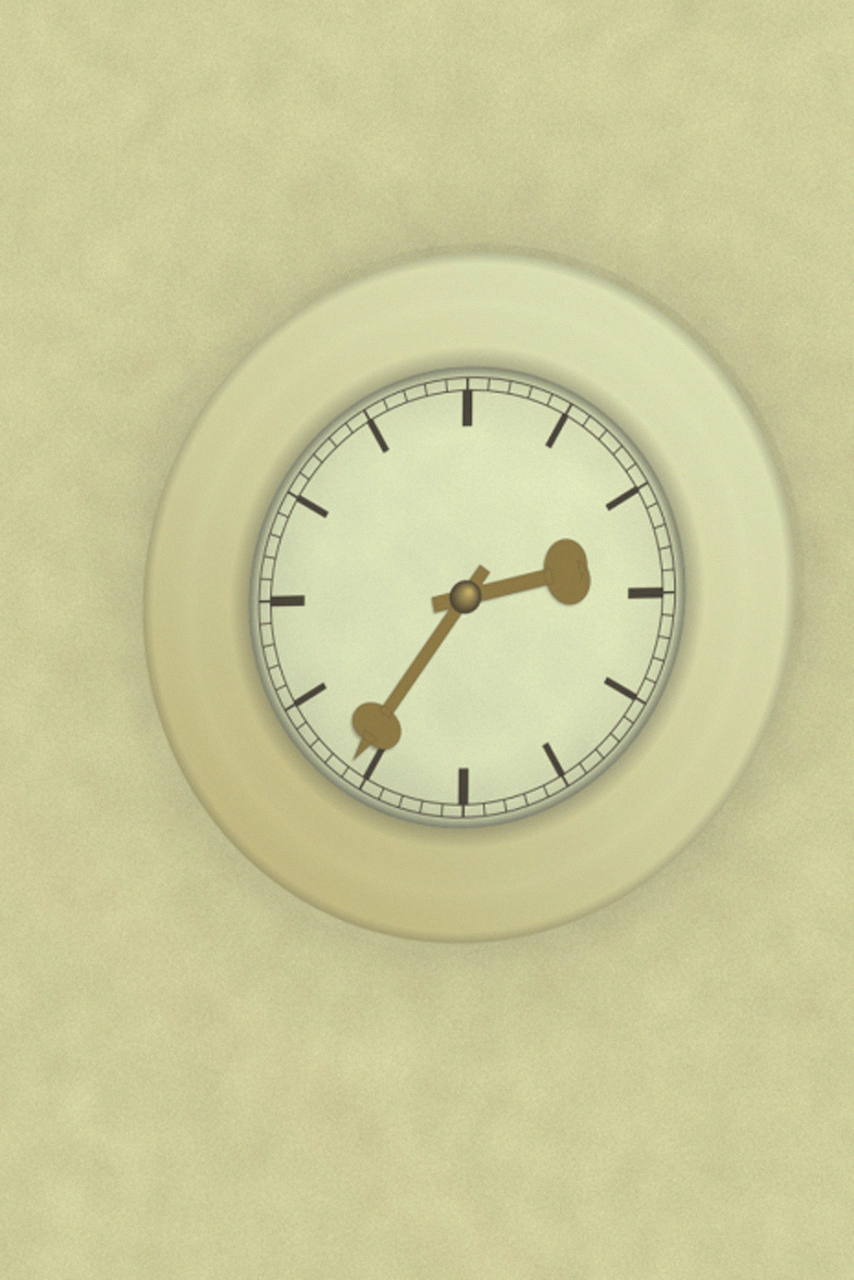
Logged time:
2,36
